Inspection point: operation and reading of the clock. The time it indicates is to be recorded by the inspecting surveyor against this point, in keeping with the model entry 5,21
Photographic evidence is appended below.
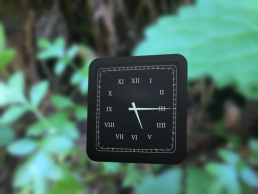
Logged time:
5,15
